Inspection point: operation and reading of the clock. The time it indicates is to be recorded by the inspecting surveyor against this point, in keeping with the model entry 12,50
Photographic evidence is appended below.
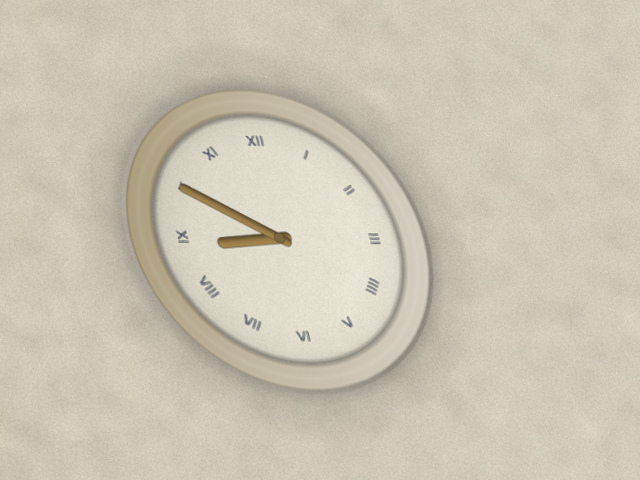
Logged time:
8,50
